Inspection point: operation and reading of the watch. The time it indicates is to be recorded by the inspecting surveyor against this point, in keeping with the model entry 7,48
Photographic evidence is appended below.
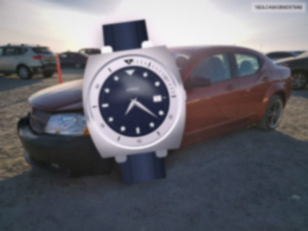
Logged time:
7,22
